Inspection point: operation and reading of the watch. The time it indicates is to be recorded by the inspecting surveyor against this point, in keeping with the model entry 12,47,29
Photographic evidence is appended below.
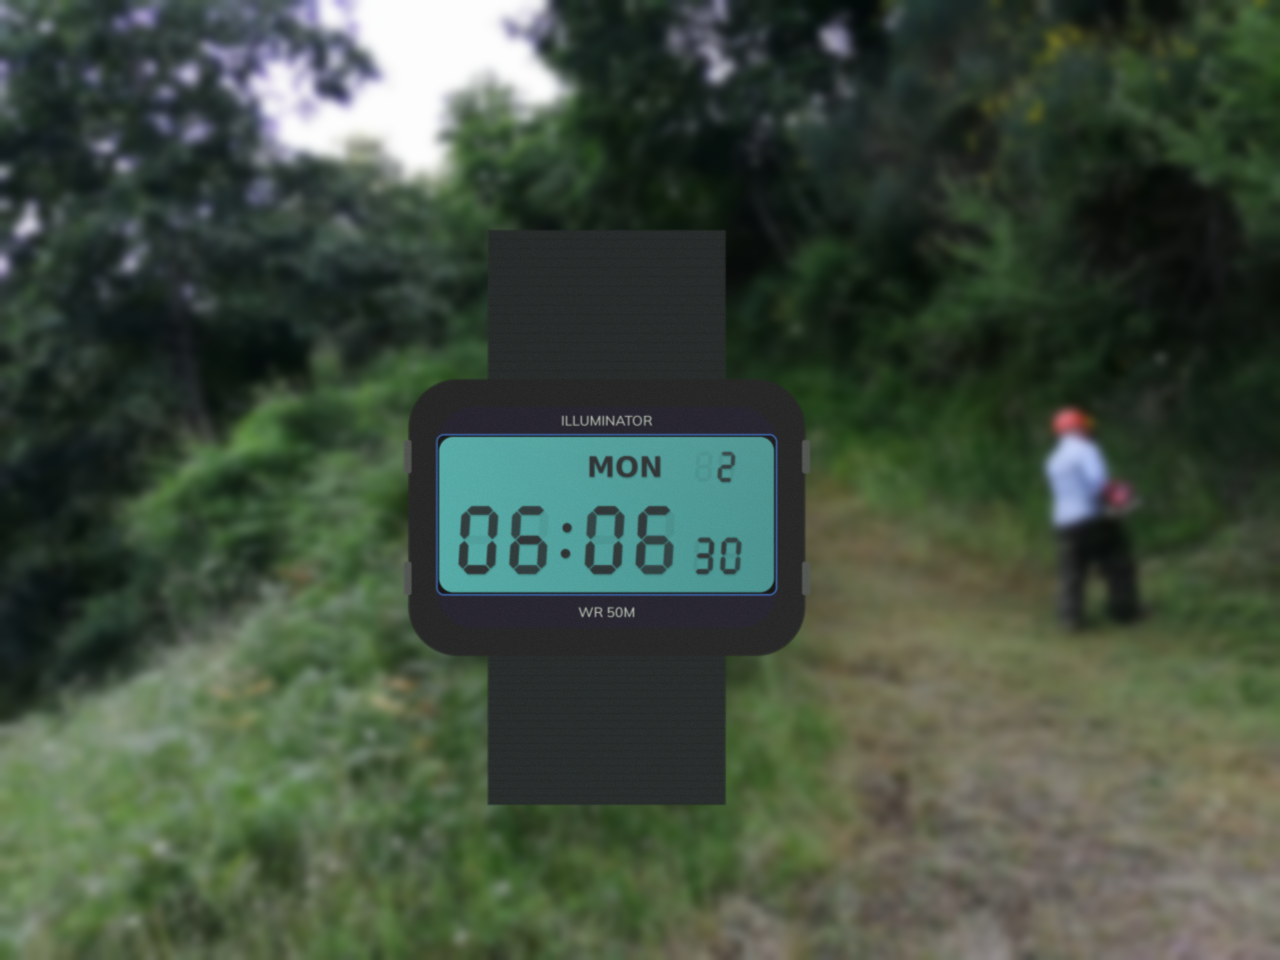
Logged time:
6,06,30
